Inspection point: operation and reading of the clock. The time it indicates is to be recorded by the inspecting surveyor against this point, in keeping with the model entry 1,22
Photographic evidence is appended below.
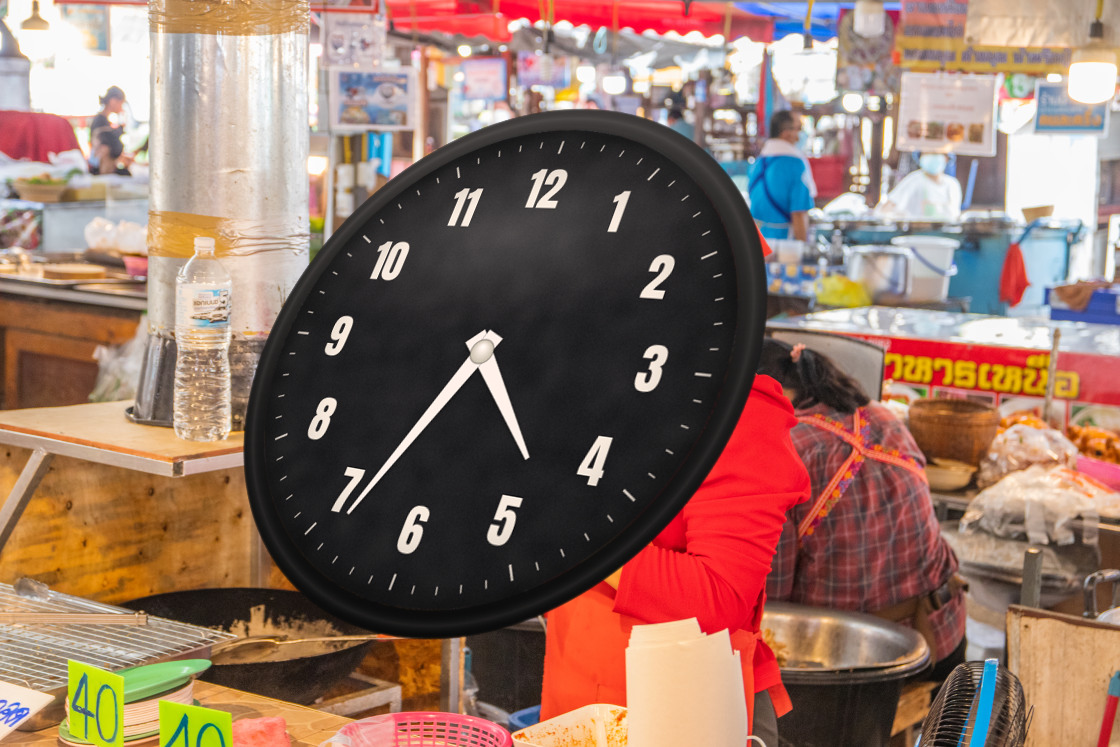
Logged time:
4,34
